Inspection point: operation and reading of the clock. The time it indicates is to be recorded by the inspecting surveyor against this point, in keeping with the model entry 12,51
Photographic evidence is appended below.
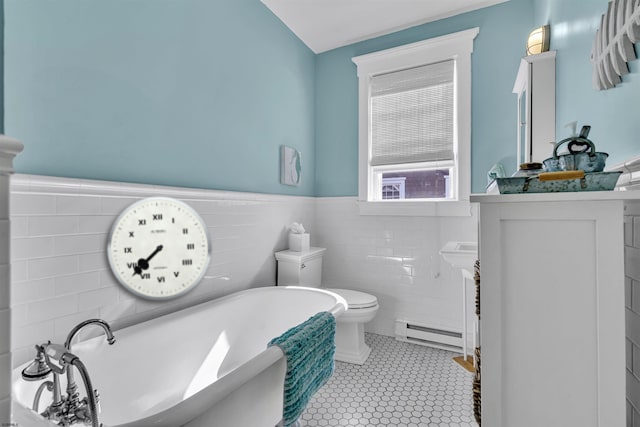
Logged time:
7,38
